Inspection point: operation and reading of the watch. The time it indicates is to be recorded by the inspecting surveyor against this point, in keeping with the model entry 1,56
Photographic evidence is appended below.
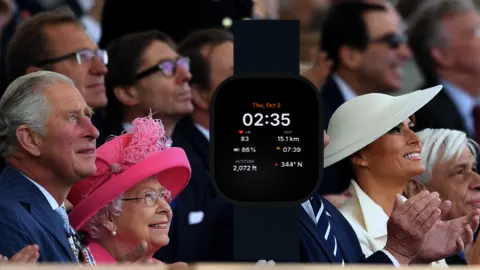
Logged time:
2,35
